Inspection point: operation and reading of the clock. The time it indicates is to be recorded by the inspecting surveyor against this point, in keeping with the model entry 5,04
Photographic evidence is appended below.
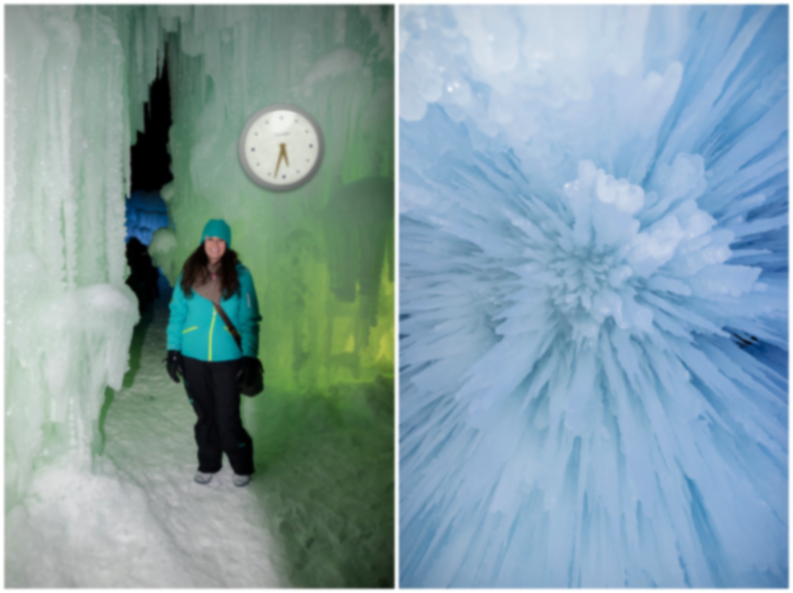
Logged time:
5,33
